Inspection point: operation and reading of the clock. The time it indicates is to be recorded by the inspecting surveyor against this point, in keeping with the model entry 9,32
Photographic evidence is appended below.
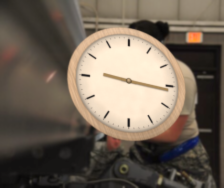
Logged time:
9,16
